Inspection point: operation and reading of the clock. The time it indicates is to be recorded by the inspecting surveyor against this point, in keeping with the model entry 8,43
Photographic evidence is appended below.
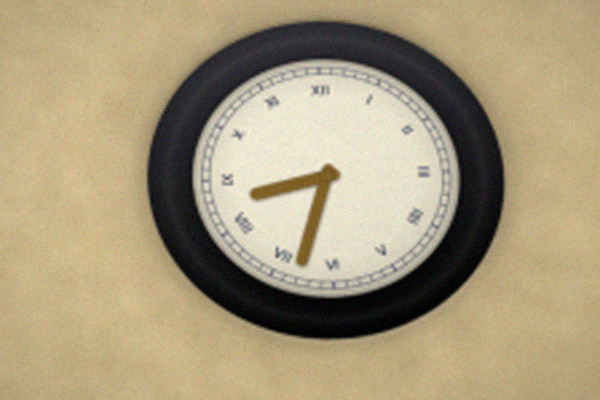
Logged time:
8,33
